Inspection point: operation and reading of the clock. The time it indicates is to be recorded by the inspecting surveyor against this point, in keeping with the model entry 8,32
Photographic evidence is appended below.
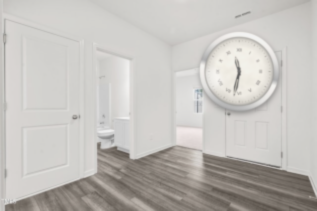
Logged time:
11,32
